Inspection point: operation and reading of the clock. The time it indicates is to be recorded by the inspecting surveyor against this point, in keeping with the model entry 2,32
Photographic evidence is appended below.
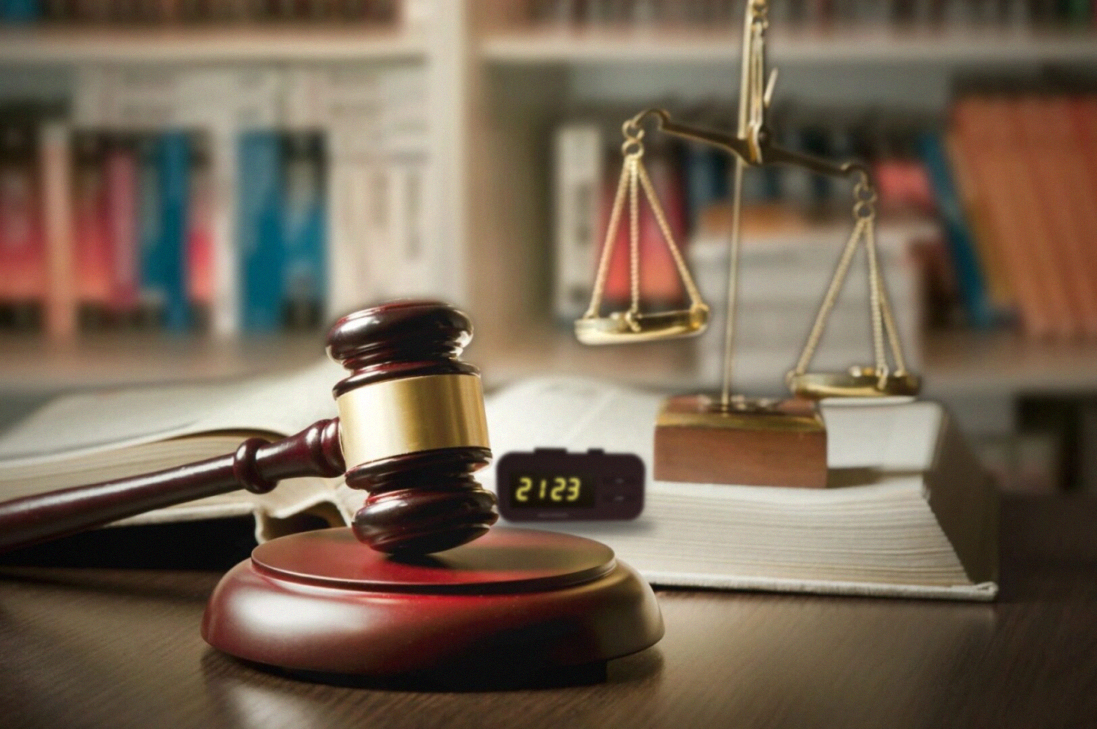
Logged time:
21,23
